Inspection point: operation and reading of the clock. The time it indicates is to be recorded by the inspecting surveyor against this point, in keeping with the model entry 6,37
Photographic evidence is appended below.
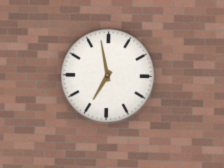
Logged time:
6,58
